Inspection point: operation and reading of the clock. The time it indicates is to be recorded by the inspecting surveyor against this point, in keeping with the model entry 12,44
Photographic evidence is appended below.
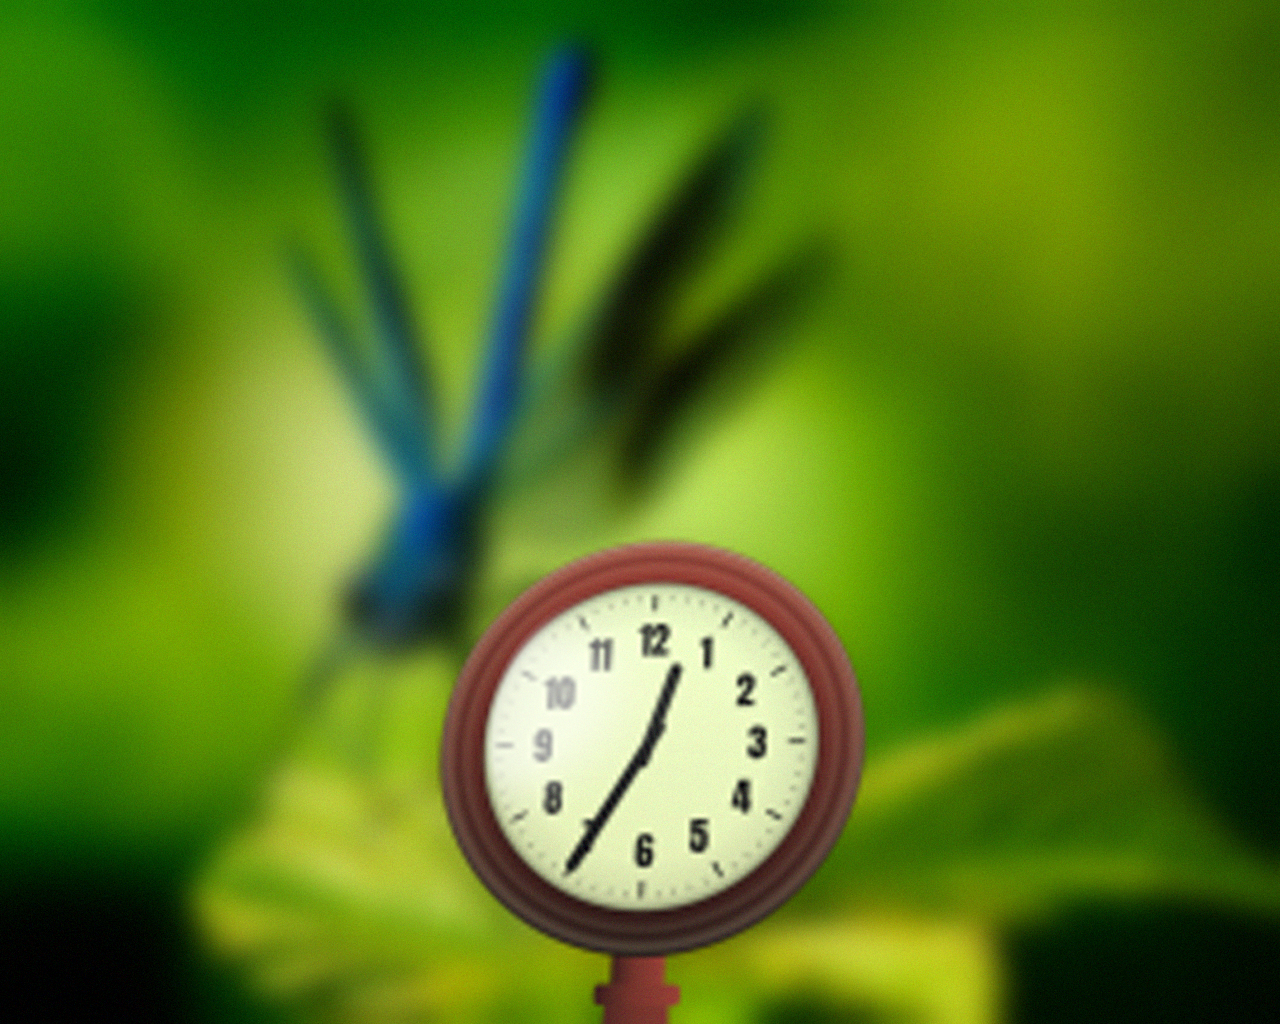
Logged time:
12,35
